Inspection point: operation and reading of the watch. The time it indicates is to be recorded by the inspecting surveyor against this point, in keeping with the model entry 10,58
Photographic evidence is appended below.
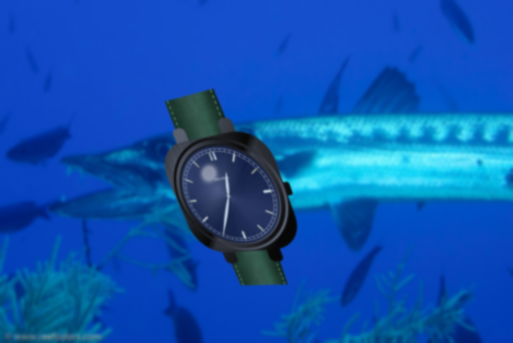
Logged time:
12,35
